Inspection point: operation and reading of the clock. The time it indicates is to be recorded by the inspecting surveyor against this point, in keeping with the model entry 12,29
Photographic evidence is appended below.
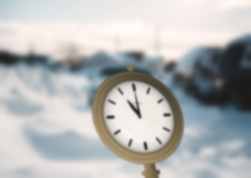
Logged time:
11,00
